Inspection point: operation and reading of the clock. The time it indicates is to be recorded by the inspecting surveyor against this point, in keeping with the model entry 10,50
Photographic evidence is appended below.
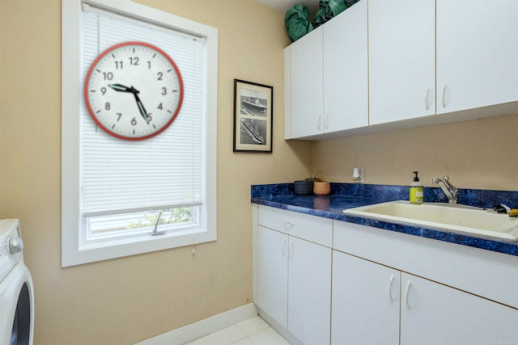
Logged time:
9,26
